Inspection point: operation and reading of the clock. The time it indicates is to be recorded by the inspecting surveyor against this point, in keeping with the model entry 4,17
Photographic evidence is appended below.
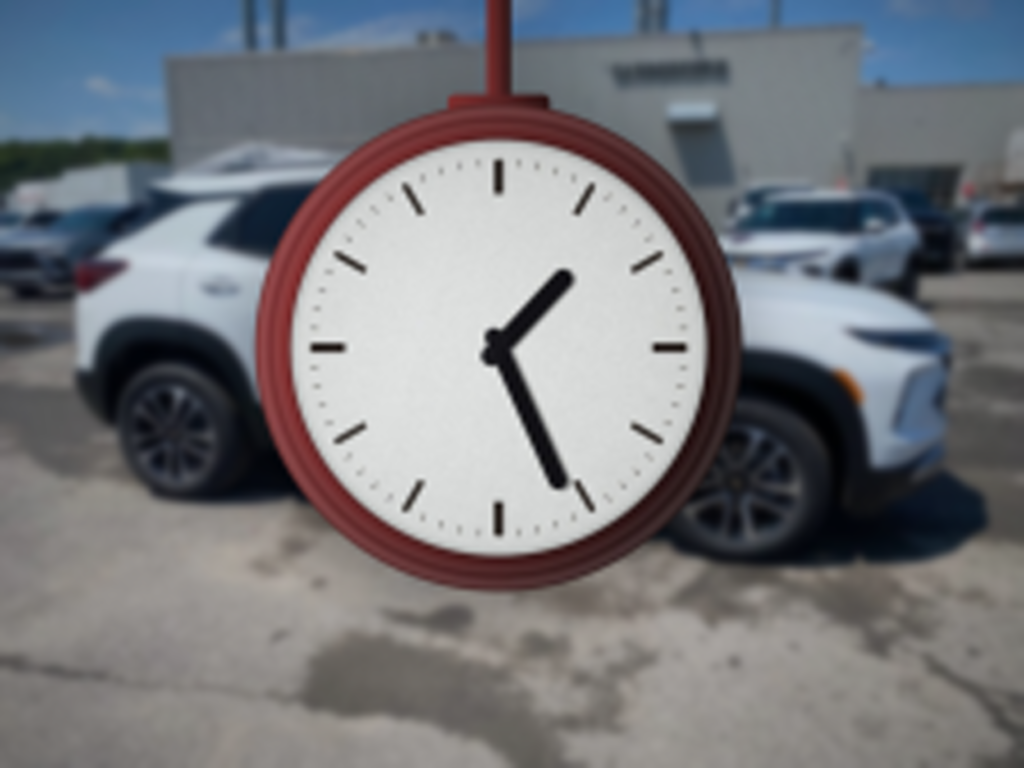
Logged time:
1,26
